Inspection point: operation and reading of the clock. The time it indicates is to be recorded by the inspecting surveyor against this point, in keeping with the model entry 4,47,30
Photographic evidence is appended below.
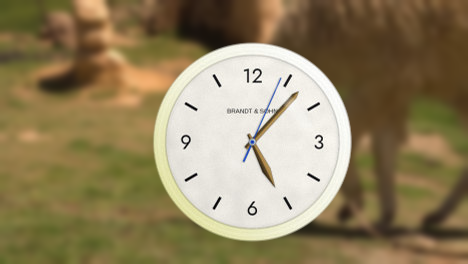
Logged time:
5,07,04
